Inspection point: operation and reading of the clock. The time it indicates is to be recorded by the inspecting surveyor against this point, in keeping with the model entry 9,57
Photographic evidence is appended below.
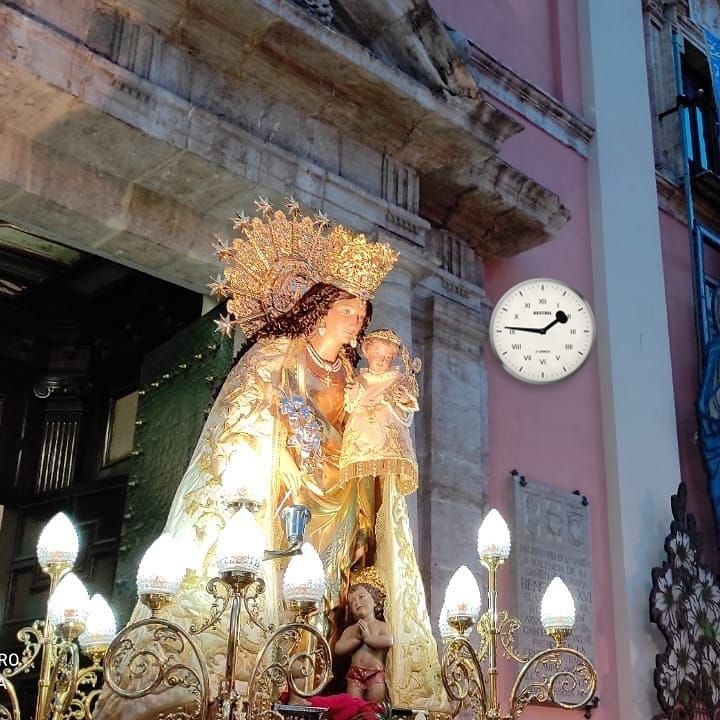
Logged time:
1,46
